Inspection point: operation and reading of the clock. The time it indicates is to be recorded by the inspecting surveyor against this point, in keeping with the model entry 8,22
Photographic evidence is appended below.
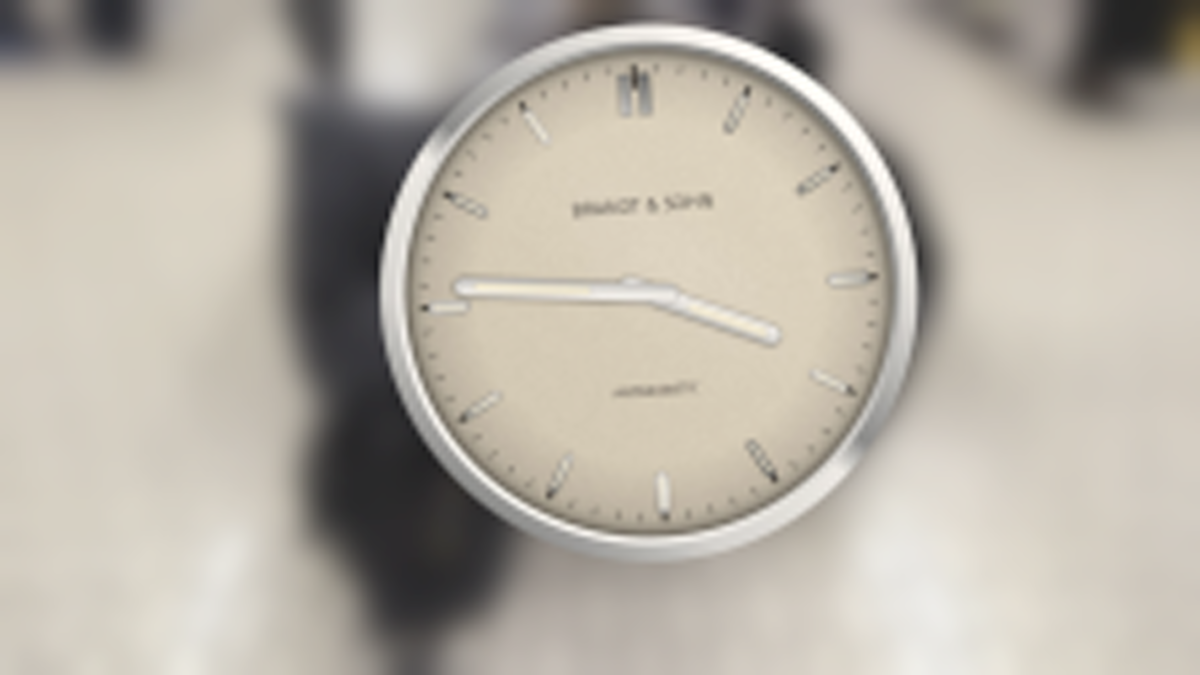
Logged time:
3,46
